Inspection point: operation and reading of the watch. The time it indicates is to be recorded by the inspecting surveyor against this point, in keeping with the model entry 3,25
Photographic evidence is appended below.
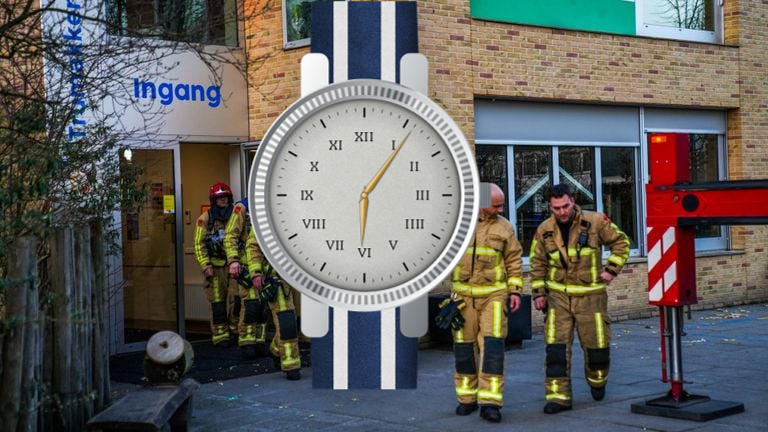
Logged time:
6,06
